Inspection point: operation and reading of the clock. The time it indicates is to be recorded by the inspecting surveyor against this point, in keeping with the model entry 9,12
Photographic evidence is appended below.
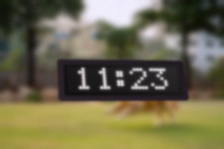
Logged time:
11,23
